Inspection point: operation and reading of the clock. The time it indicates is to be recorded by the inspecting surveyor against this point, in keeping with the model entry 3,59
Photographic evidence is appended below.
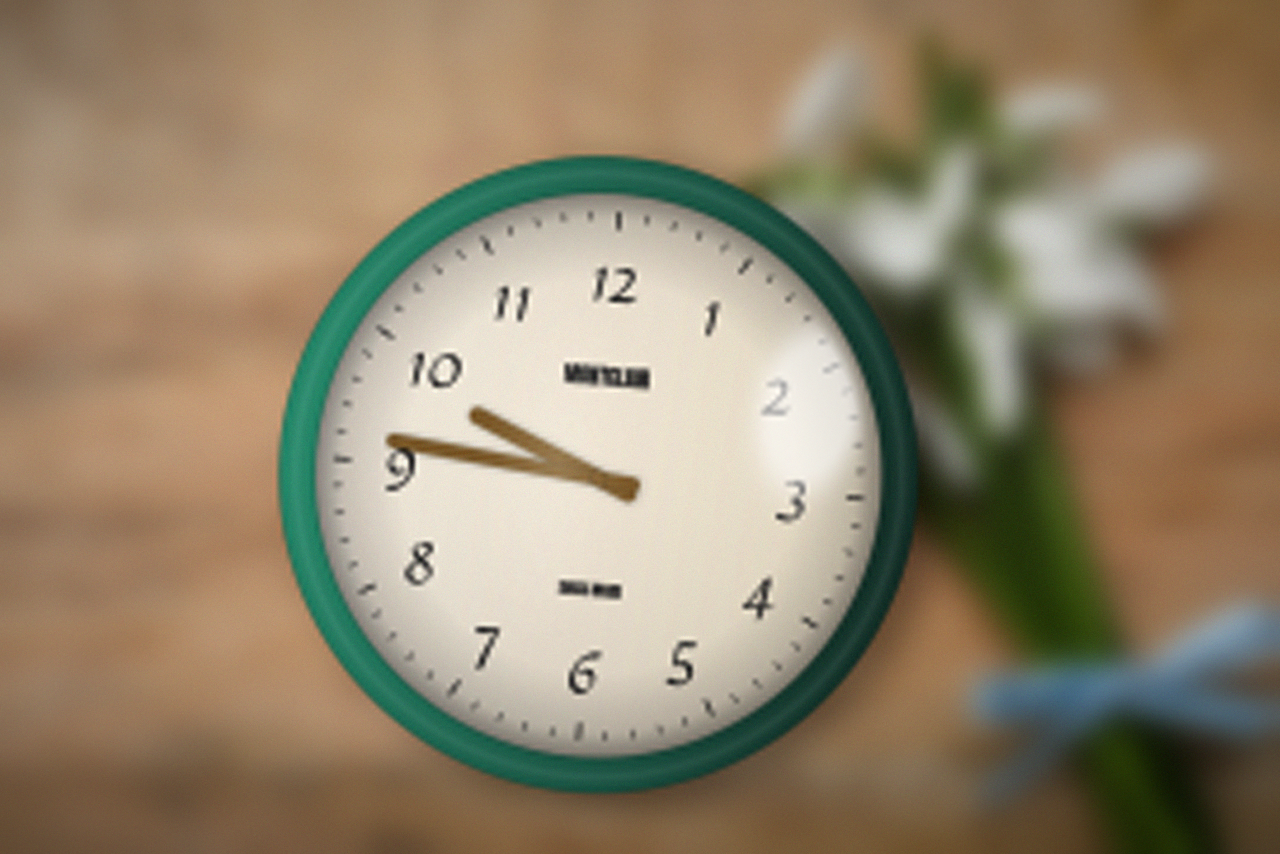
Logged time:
9,46
